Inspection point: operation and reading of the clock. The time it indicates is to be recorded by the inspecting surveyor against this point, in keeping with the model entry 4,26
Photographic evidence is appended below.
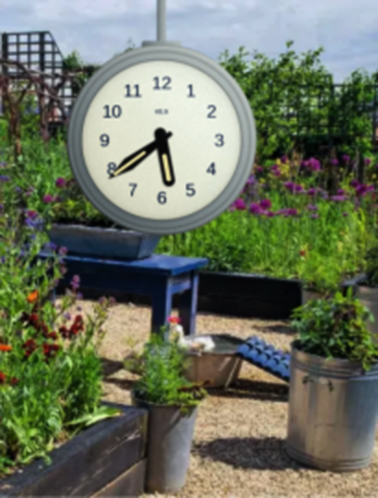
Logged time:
5,39
